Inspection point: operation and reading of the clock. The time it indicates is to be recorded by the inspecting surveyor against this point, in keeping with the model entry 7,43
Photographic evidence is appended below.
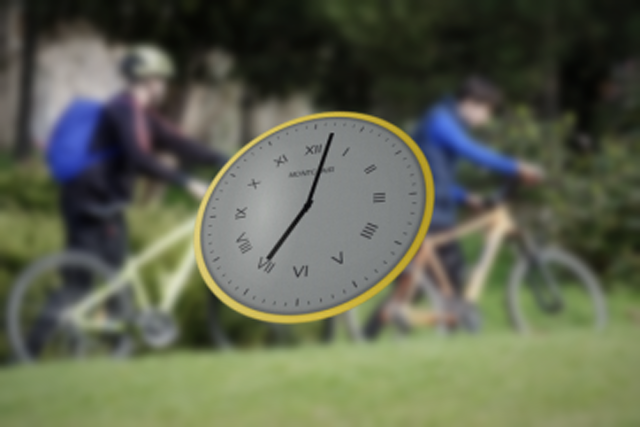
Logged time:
7,02
